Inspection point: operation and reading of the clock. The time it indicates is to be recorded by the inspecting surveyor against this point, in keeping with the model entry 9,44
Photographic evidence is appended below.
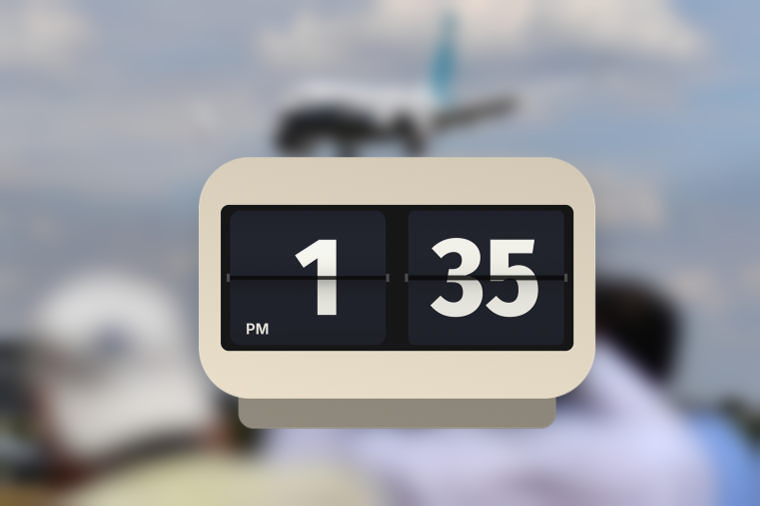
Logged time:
1,35
